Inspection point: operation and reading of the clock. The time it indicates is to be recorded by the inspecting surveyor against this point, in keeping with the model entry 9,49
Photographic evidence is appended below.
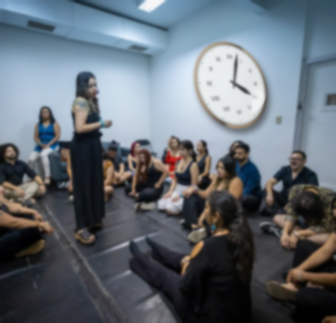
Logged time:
4,03
